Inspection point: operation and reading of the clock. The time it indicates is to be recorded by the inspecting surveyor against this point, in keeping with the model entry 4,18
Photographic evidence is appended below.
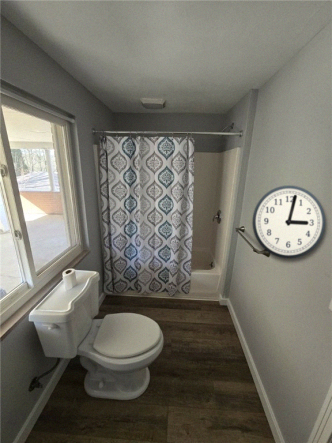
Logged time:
3,02
